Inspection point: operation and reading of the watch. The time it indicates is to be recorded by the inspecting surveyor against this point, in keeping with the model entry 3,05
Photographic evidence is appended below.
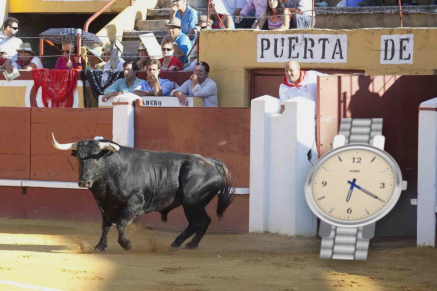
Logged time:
6,20
